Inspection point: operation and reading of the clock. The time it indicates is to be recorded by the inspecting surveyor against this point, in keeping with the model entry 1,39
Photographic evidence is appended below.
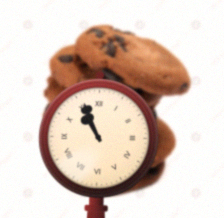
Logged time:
10,56
